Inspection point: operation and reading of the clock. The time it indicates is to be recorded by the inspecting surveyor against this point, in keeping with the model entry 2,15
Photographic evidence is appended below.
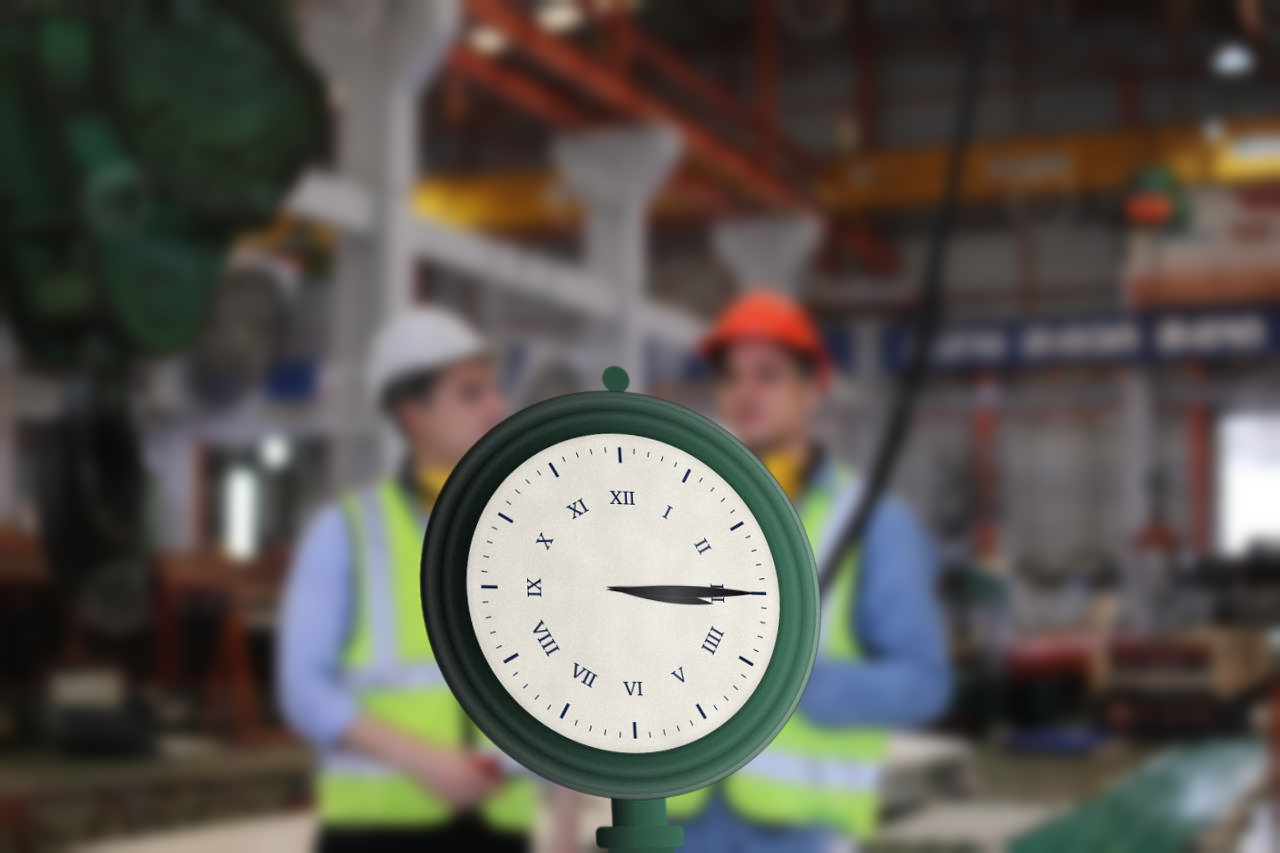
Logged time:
3,15
